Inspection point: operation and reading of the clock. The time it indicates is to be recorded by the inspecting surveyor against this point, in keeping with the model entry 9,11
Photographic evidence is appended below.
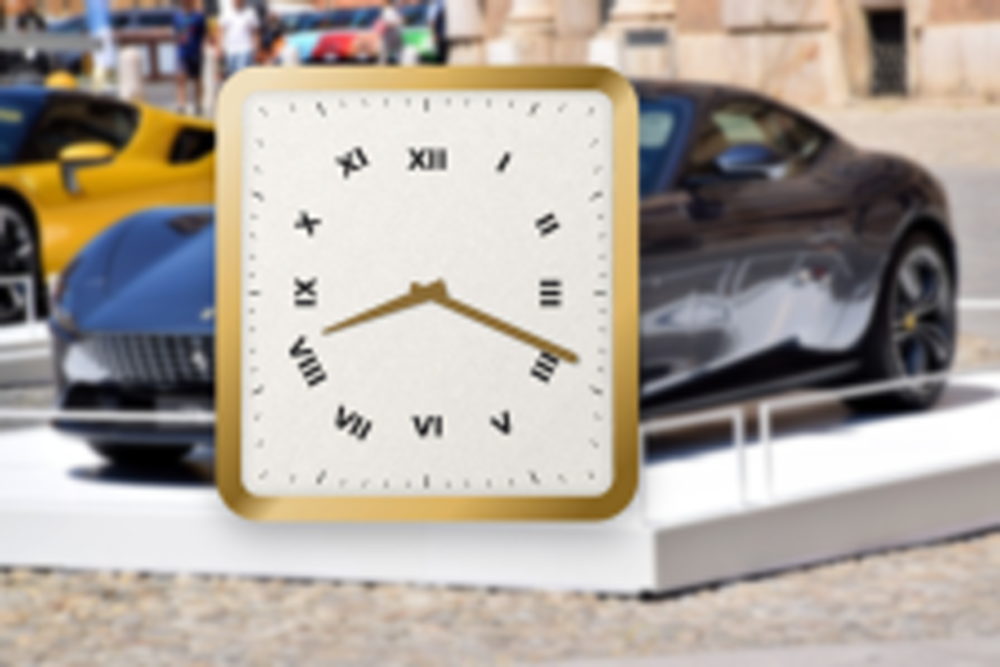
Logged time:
8,19
